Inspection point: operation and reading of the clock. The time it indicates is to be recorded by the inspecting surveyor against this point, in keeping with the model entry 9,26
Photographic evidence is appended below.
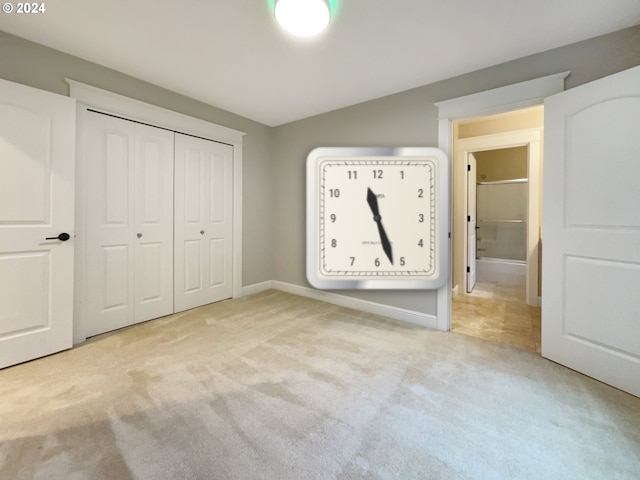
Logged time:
11,27
